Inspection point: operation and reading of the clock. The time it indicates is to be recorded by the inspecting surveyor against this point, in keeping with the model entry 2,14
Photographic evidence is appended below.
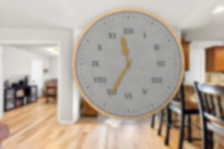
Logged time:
11,35
